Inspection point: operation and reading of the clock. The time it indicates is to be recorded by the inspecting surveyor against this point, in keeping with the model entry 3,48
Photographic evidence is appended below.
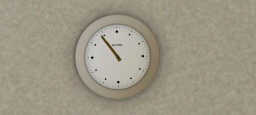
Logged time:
10,54
